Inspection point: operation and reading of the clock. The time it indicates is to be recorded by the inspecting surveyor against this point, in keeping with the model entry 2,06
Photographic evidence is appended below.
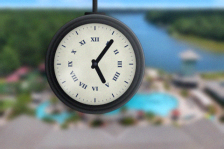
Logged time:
5,06
